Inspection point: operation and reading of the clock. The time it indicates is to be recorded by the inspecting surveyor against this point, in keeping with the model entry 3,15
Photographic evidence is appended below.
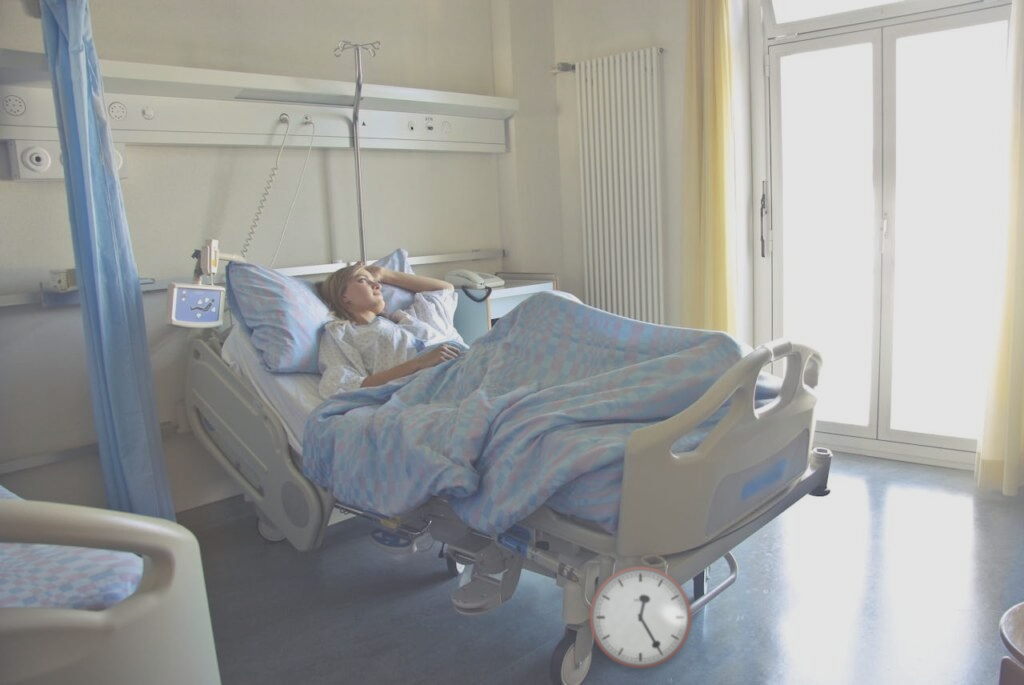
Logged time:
12,25
